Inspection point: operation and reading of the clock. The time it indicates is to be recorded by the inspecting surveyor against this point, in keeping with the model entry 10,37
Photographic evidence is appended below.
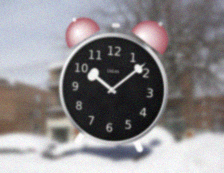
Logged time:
10,08
